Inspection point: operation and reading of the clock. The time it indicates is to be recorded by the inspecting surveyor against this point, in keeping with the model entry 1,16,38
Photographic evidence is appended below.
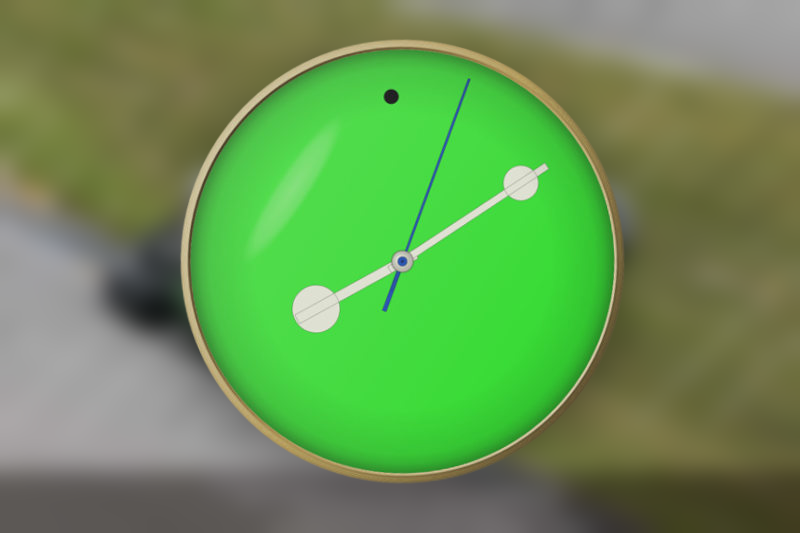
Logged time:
8,10,04
